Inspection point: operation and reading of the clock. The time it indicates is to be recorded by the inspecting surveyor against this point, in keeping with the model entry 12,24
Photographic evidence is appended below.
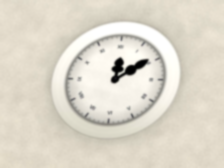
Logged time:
12,09
